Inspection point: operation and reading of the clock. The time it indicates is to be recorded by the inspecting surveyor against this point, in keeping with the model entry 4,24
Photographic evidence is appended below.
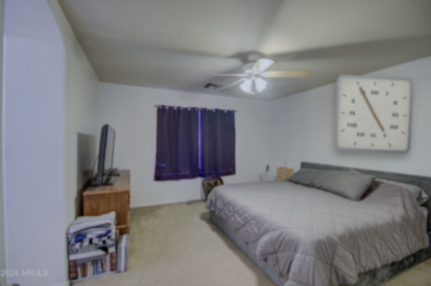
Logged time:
4,55
